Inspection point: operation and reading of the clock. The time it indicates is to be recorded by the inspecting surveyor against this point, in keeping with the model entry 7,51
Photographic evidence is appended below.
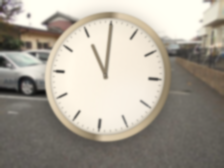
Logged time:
11,00
